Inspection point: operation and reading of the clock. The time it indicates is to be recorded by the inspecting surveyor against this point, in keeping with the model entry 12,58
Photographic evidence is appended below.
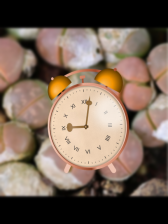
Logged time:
9,02
